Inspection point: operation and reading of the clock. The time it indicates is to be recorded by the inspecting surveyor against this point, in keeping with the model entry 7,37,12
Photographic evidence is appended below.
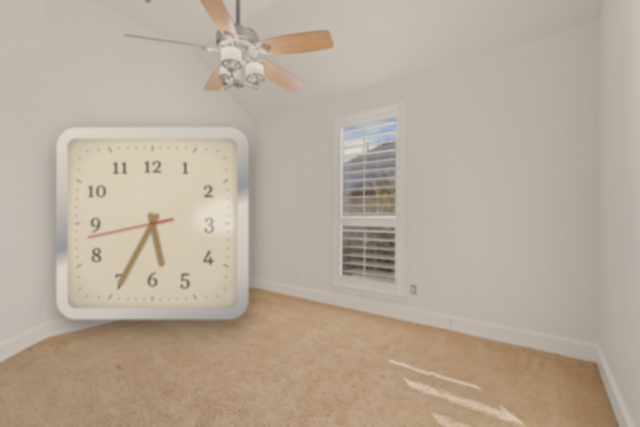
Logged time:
5,34,43
